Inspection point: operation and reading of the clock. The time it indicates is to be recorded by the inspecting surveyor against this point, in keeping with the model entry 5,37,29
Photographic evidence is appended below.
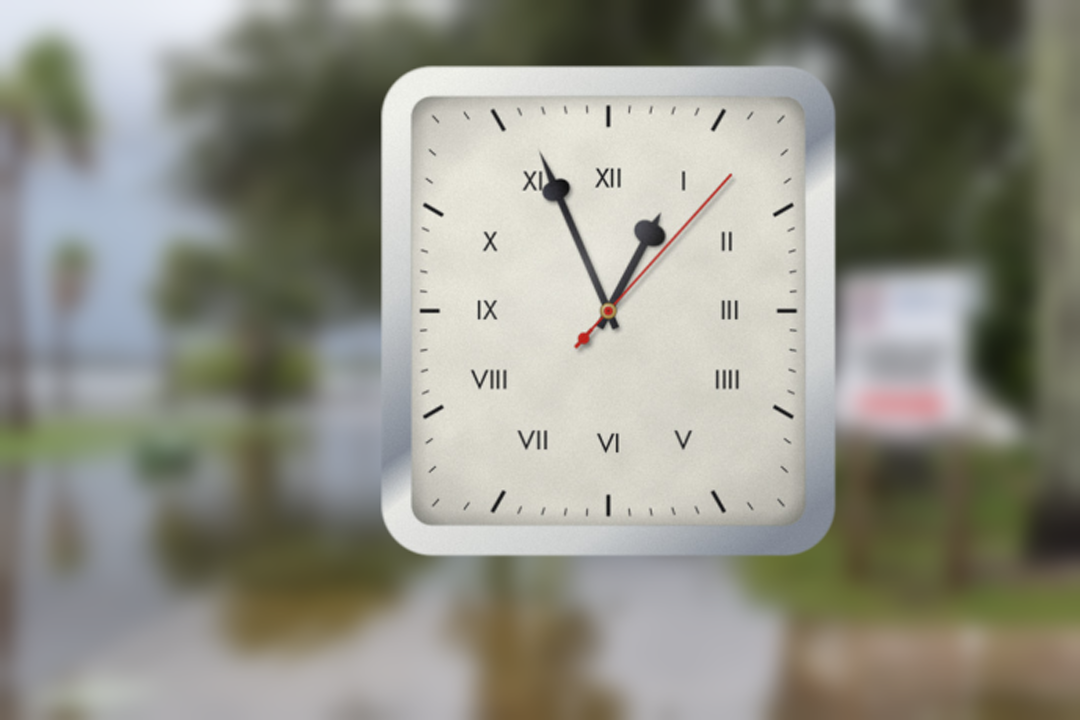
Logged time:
12,56,07
